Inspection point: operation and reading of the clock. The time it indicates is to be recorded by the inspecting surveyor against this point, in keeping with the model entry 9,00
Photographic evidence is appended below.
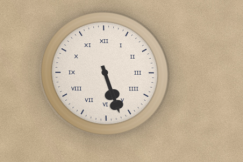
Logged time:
5,27
